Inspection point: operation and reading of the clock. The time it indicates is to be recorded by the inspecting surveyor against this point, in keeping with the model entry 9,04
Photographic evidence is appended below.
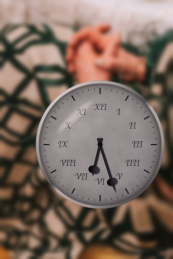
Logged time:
6,27
